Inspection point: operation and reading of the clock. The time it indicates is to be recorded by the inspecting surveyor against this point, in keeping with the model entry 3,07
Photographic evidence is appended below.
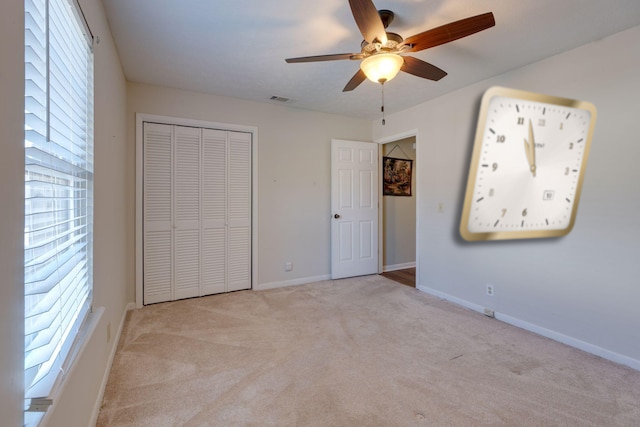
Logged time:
10,57
